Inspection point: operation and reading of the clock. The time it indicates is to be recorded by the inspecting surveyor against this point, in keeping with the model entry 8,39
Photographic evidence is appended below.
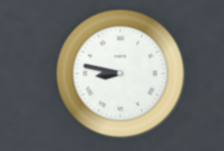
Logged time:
8,47
